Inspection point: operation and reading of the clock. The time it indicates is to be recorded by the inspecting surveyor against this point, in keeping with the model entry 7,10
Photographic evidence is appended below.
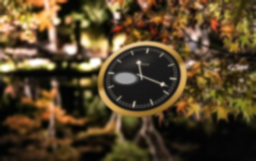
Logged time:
11,18
